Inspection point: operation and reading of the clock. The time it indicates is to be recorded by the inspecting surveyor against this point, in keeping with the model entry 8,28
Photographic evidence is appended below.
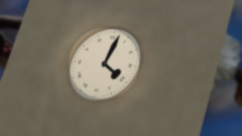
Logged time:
4,02
